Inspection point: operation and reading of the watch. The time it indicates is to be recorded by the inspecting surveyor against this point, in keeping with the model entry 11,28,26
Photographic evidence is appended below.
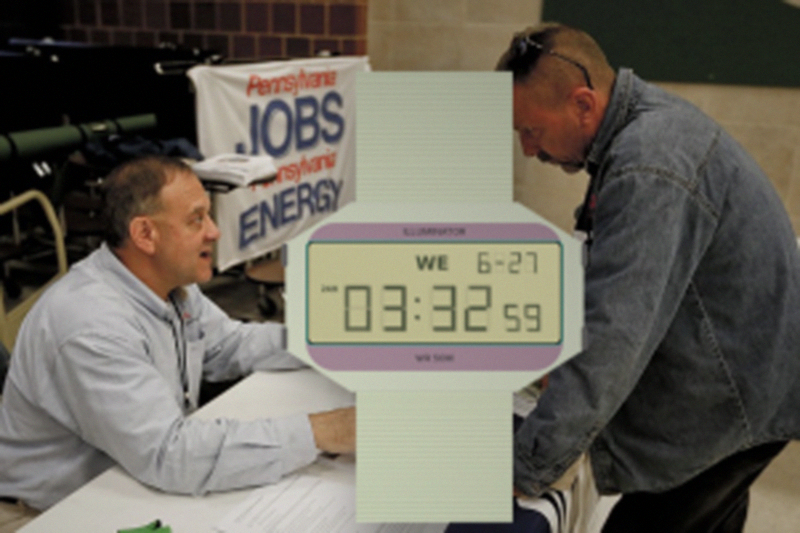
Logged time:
3,32,59
